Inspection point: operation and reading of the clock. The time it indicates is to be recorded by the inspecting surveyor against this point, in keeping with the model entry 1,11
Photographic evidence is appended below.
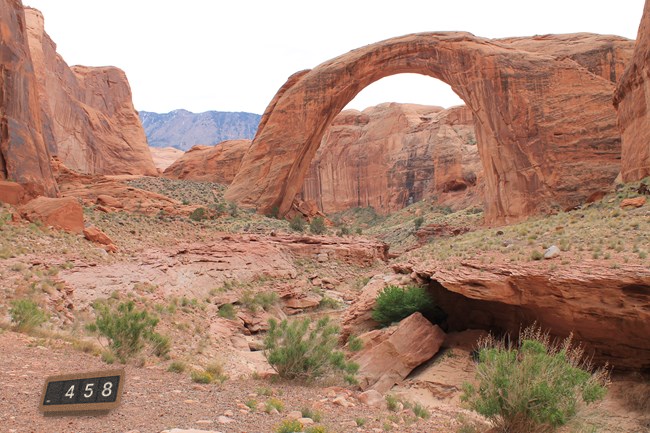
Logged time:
4,58
